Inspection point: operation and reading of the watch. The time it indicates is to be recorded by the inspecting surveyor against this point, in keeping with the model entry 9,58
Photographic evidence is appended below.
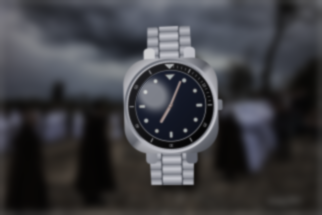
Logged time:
7,04
